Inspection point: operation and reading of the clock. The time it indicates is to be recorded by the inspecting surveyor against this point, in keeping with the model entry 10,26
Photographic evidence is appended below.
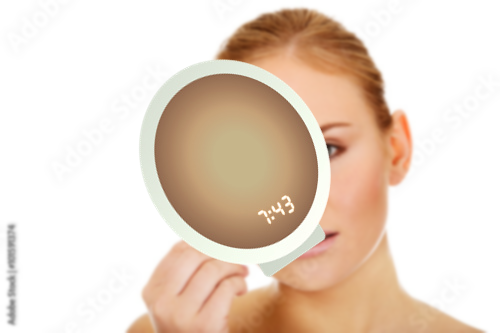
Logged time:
7,43
